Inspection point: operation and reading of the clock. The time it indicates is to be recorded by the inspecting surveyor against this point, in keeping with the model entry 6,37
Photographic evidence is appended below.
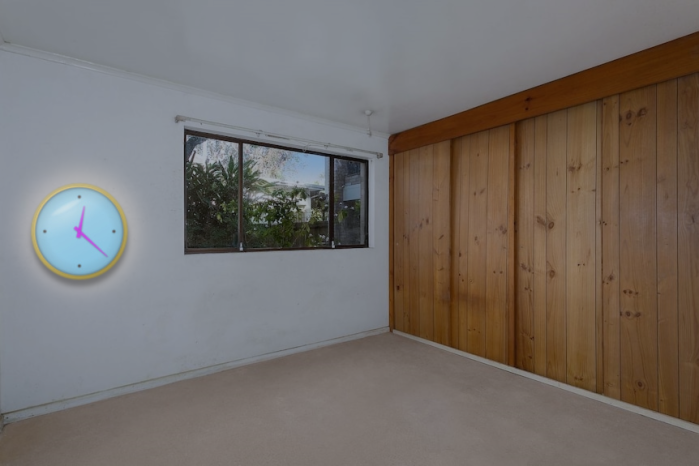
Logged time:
12,22
